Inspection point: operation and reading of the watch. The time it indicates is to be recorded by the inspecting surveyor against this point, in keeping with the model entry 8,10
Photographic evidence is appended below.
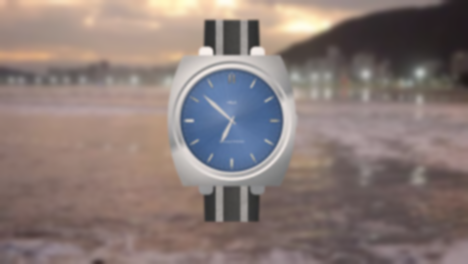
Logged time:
6,52
